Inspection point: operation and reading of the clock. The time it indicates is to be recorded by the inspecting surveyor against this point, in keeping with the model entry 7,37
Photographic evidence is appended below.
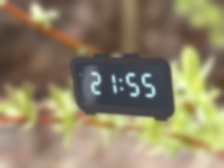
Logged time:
21,55
